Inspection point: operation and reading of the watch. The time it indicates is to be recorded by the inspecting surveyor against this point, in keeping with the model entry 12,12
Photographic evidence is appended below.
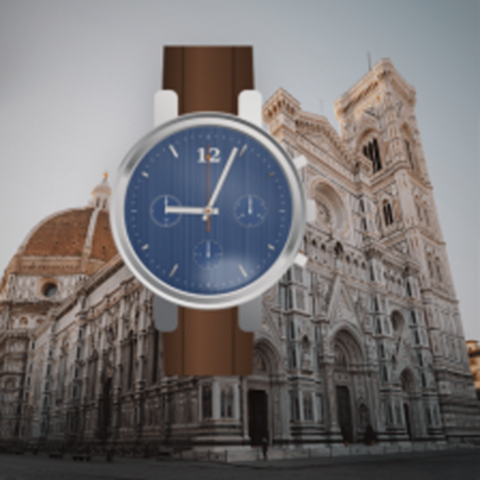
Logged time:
9,04
